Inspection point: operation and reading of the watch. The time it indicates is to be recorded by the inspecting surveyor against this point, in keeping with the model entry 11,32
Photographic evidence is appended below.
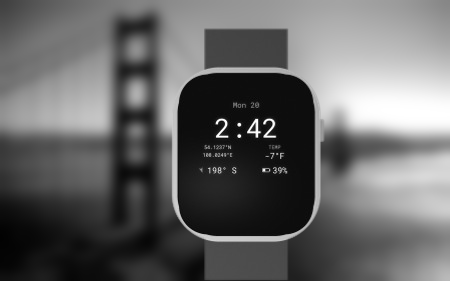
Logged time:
2,42
